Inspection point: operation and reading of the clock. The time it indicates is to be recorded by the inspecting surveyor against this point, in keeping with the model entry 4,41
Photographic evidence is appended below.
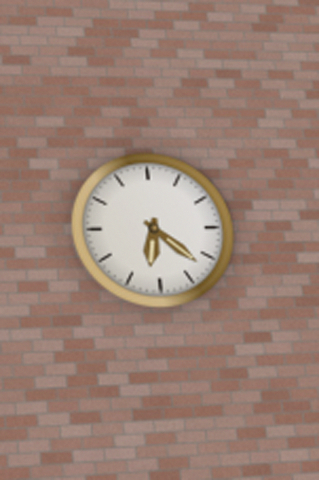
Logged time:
6,22
